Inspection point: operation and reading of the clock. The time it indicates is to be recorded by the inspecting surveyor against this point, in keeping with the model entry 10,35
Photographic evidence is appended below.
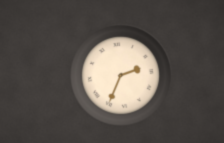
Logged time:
2,35
